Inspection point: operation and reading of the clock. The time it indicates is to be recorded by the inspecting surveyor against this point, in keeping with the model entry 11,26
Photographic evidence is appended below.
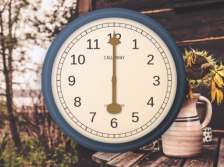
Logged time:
6,00
